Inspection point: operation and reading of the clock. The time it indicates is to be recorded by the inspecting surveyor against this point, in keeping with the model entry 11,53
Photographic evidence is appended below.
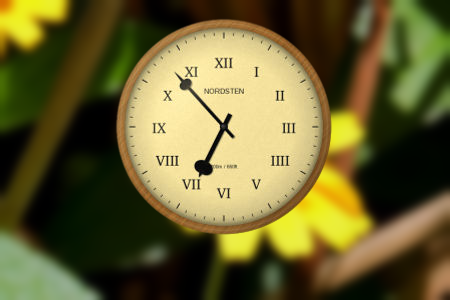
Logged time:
6,53
